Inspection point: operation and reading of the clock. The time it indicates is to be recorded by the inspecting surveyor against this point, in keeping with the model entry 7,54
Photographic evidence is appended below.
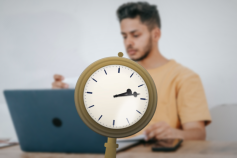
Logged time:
2,13
